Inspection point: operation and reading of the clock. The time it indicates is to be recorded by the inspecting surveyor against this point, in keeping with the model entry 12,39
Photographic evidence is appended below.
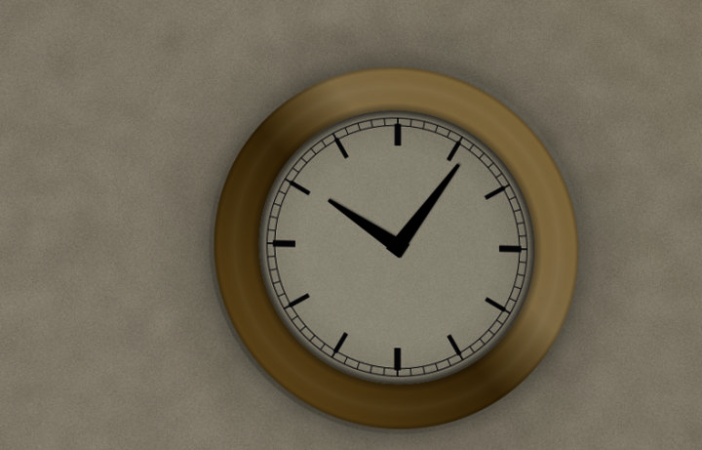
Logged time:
10,06
